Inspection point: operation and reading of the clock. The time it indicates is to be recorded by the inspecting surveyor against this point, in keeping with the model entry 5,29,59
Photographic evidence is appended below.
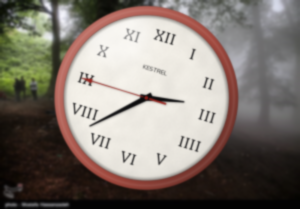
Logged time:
2,37,45
